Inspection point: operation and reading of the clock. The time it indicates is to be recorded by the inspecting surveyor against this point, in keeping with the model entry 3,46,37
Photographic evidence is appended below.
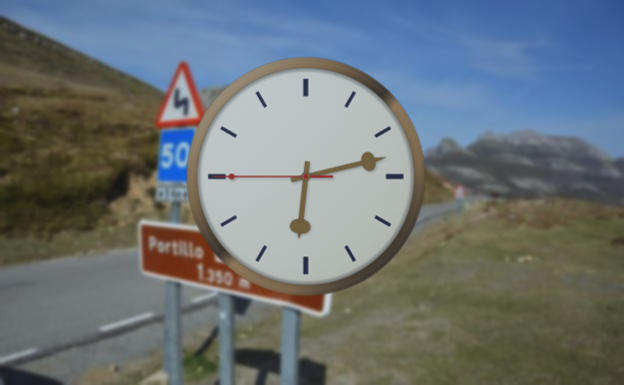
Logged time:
6,12,45
